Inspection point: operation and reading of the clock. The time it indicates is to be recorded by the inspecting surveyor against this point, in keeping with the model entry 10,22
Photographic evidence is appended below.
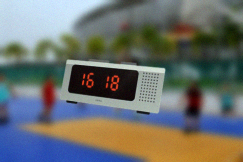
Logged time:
16,18
